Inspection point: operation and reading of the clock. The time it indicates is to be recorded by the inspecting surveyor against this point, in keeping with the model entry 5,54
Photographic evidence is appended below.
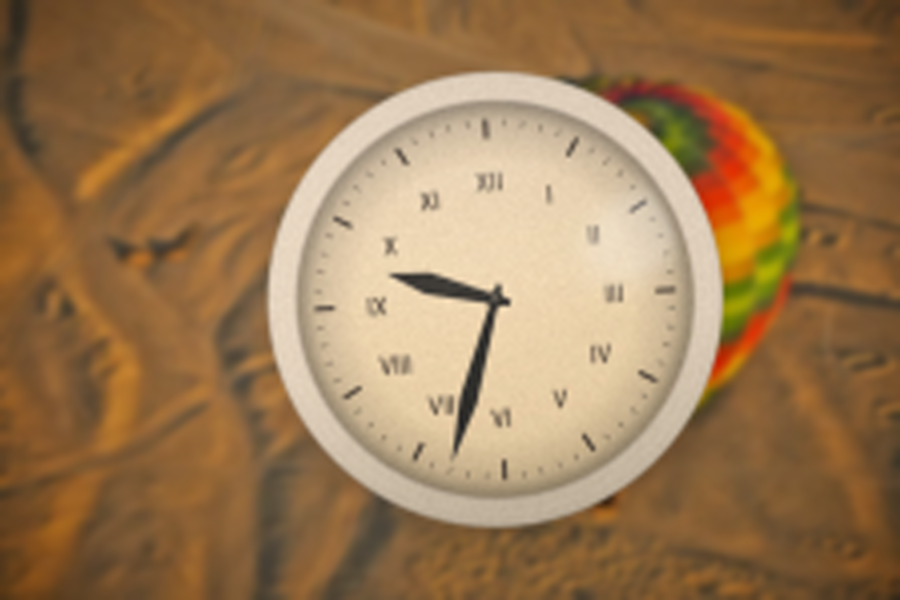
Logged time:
9,33
